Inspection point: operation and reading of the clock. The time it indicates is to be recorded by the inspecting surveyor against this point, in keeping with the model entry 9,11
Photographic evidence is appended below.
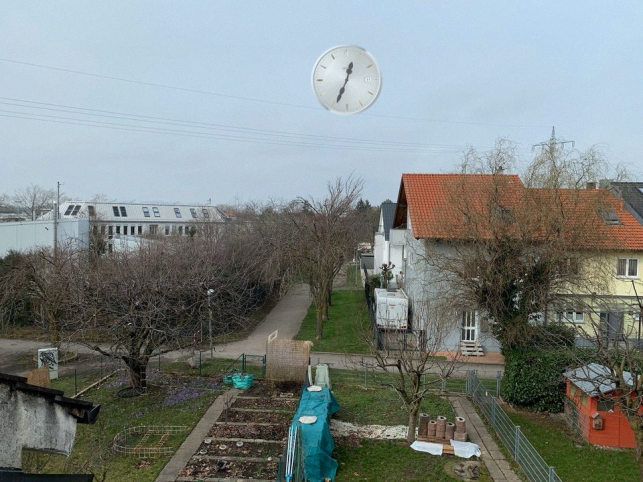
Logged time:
12,34
